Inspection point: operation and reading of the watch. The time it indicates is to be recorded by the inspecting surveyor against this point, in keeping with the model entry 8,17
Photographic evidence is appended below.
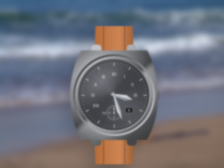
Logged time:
3,27
